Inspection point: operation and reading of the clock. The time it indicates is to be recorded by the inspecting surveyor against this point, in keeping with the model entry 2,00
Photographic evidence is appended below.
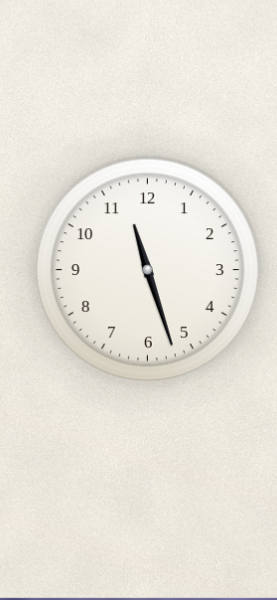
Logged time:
11,27
